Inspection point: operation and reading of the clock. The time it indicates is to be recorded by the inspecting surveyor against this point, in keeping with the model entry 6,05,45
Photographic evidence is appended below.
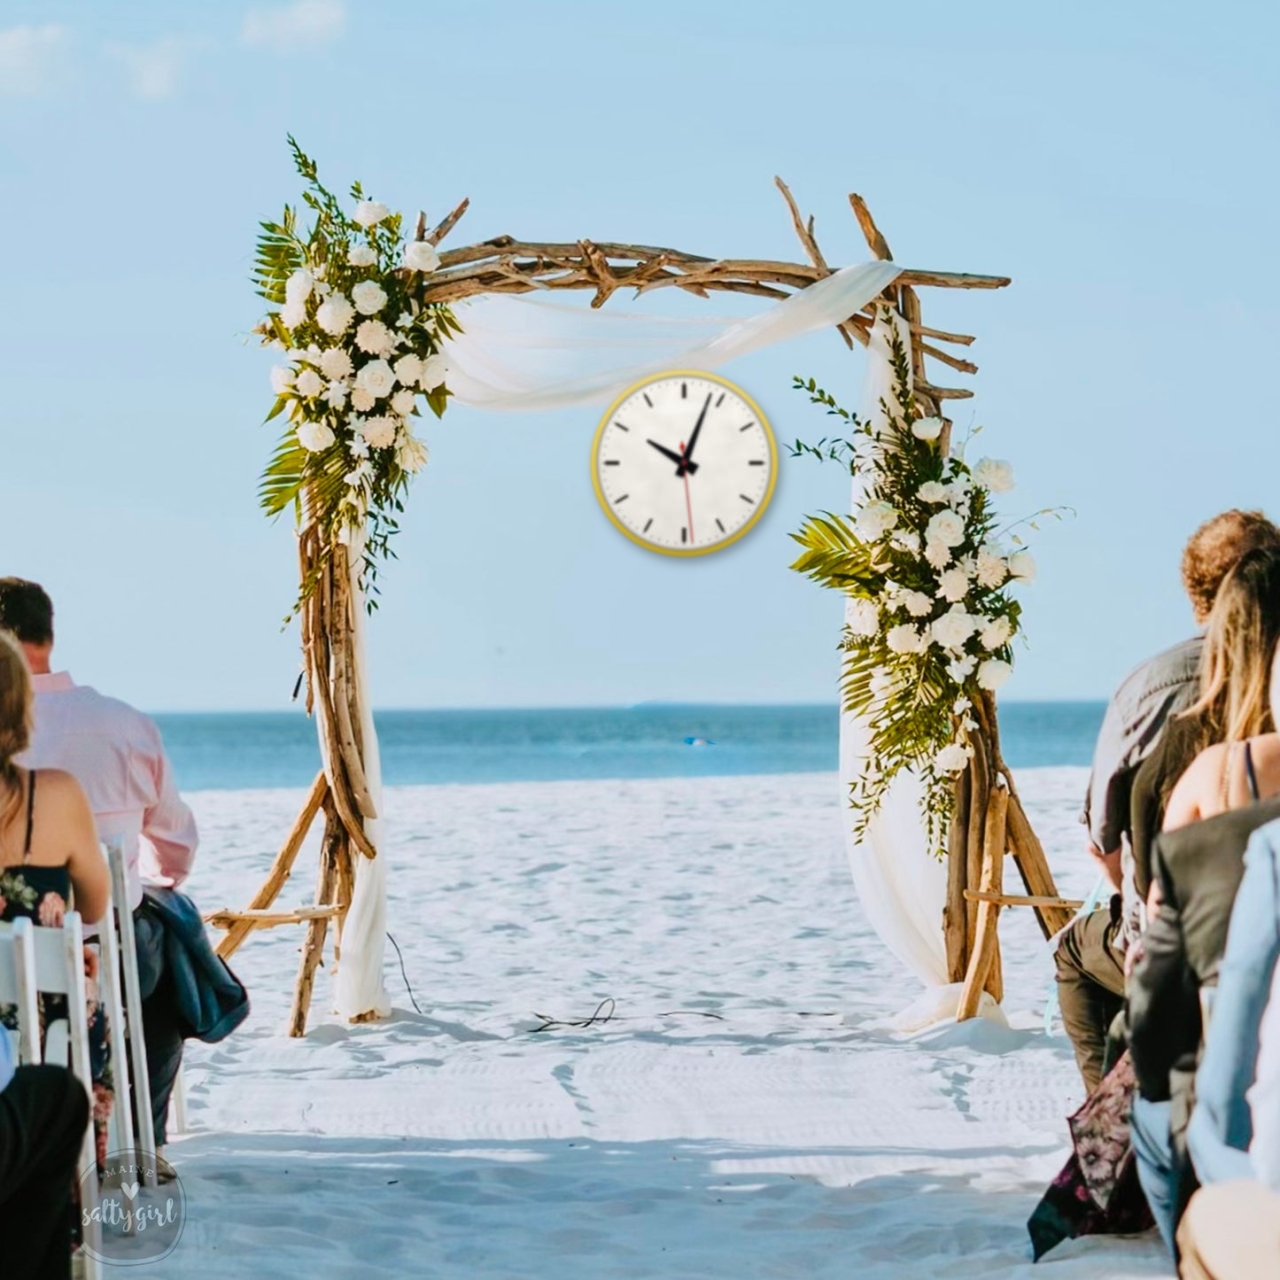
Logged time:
10,03,29
